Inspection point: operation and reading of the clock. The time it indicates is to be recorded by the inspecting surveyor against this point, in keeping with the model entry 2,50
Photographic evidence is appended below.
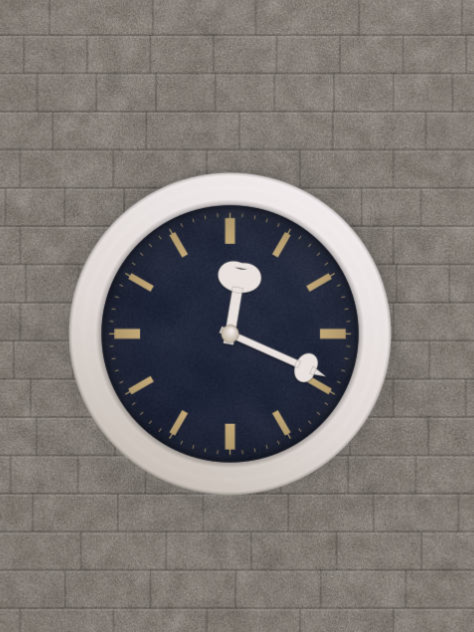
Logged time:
12,19
